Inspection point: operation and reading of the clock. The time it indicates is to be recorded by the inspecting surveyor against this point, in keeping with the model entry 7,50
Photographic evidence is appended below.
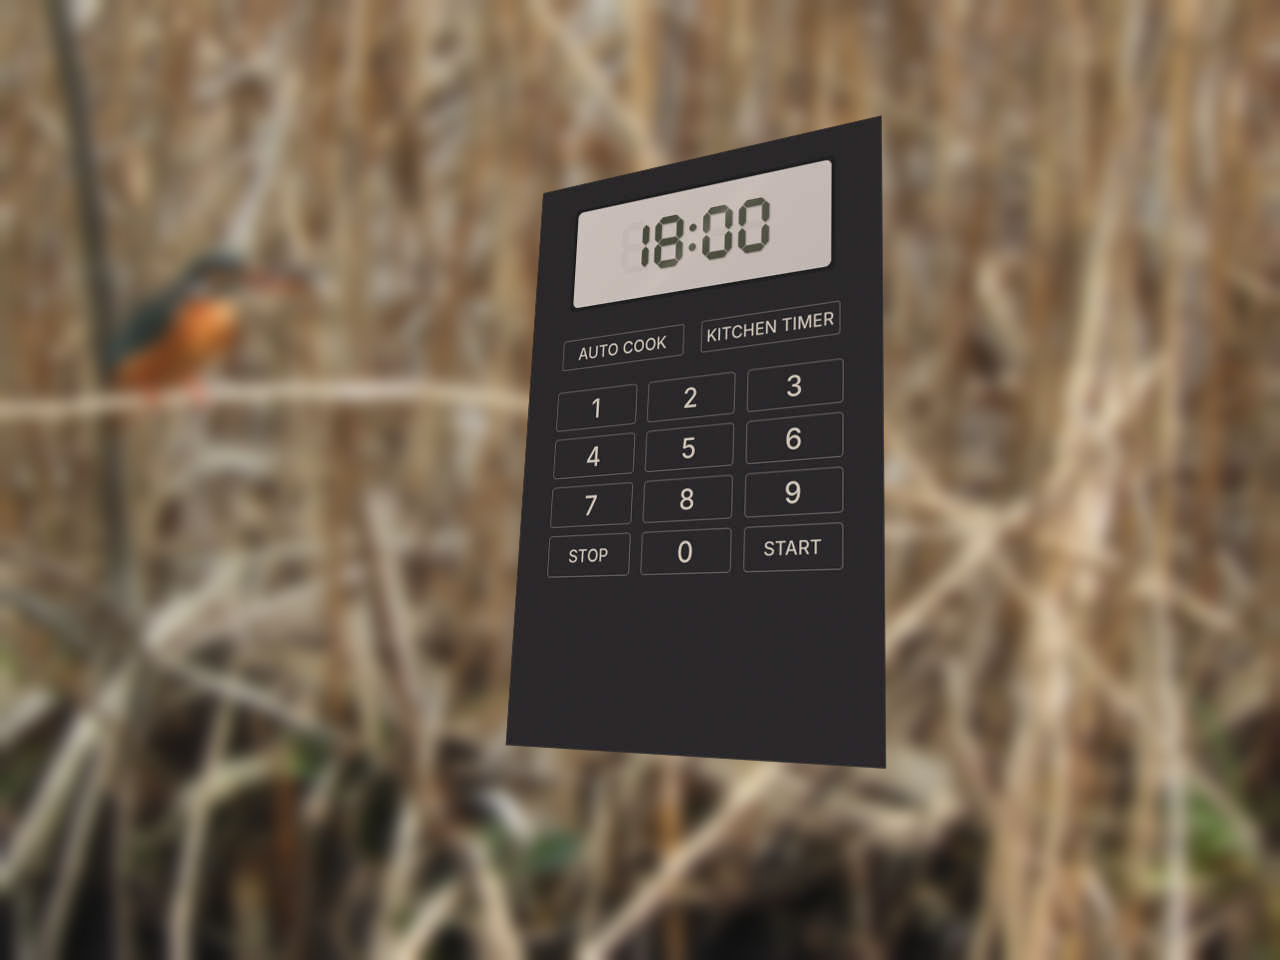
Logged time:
18,00
